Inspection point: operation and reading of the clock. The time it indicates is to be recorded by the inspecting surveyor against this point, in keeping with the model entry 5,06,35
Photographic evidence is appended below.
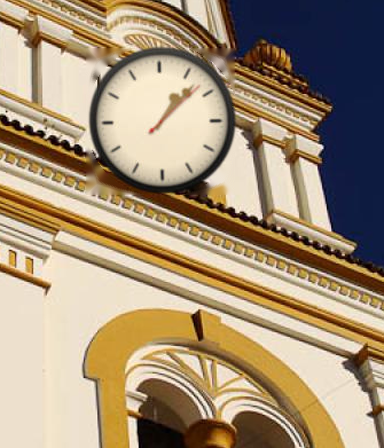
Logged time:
1,07,08
